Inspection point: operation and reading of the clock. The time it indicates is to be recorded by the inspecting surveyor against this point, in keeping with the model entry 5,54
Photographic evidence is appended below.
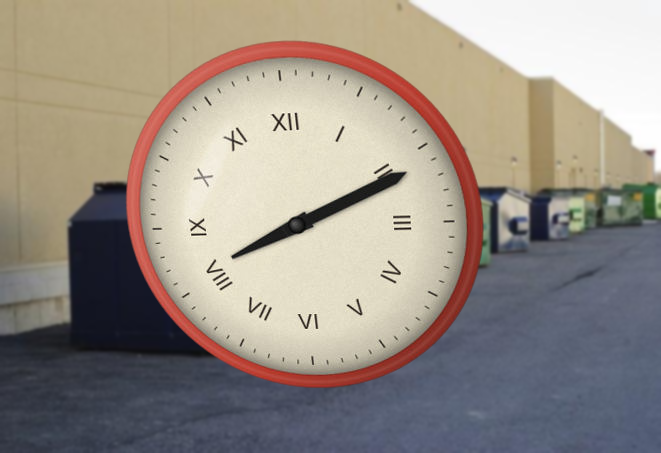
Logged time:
8,11
